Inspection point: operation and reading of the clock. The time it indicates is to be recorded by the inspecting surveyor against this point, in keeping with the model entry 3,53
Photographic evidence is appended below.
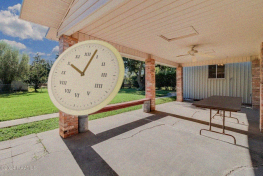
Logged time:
10,03
